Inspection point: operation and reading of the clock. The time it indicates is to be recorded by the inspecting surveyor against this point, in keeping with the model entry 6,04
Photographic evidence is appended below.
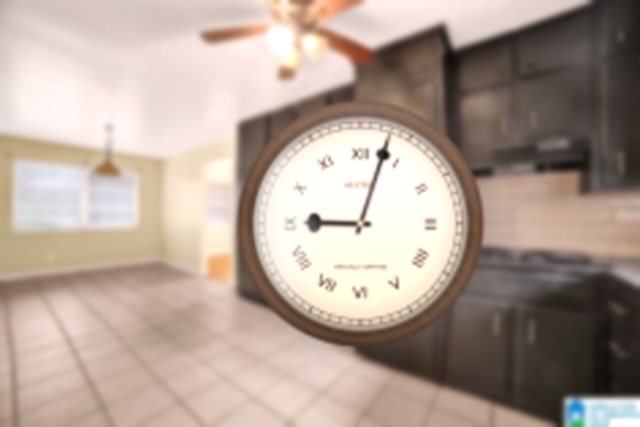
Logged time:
9,03
